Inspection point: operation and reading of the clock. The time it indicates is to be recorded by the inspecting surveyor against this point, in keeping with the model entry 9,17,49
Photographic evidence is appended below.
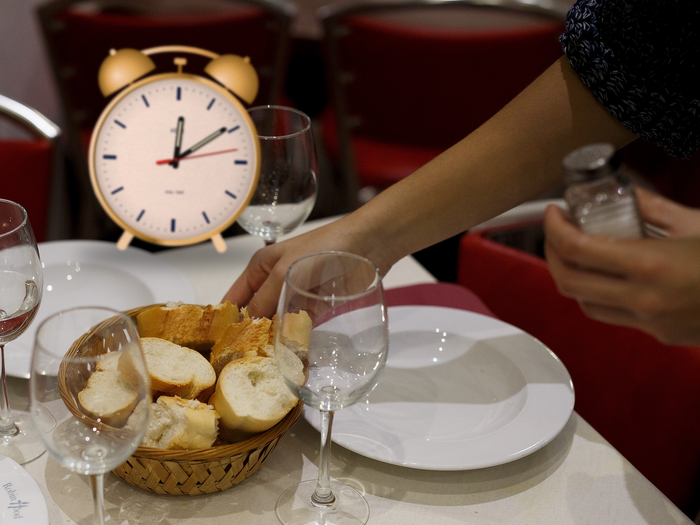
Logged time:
12,09,13
